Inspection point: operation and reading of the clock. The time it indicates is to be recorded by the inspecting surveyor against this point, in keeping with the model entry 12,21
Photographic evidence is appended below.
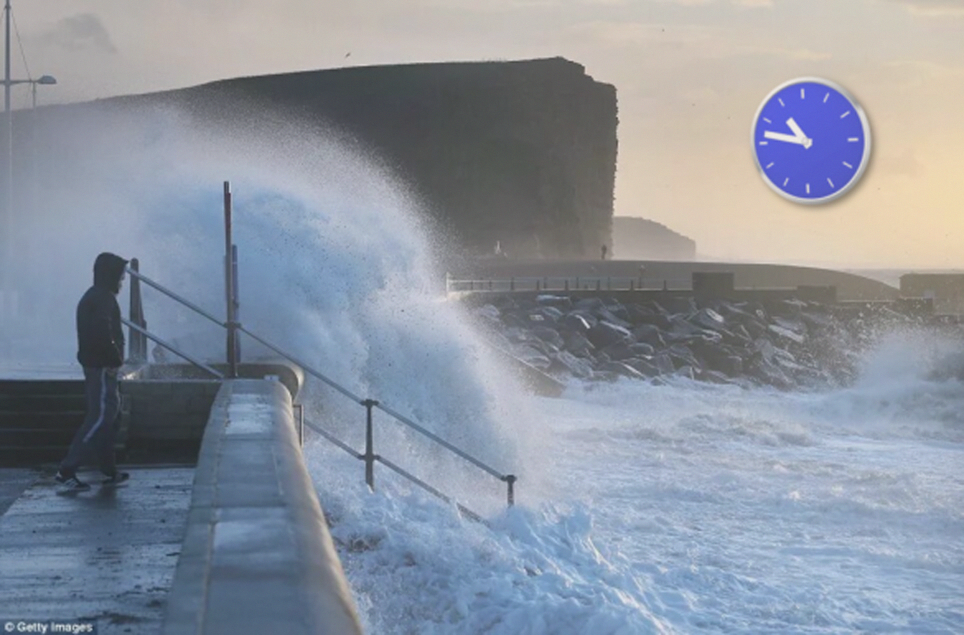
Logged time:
10,47
